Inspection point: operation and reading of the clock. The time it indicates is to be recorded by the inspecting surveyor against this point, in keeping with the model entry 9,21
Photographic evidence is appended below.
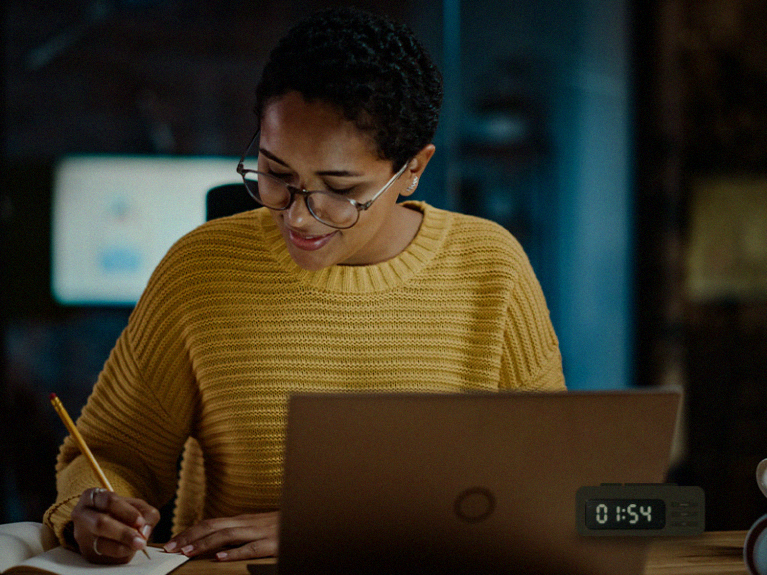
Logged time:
1,54
